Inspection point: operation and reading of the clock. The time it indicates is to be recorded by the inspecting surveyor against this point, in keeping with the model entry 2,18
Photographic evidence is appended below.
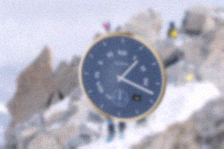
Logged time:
1,18
